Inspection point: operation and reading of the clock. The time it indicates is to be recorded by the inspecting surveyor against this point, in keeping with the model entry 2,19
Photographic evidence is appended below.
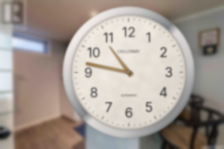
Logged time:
10,47
